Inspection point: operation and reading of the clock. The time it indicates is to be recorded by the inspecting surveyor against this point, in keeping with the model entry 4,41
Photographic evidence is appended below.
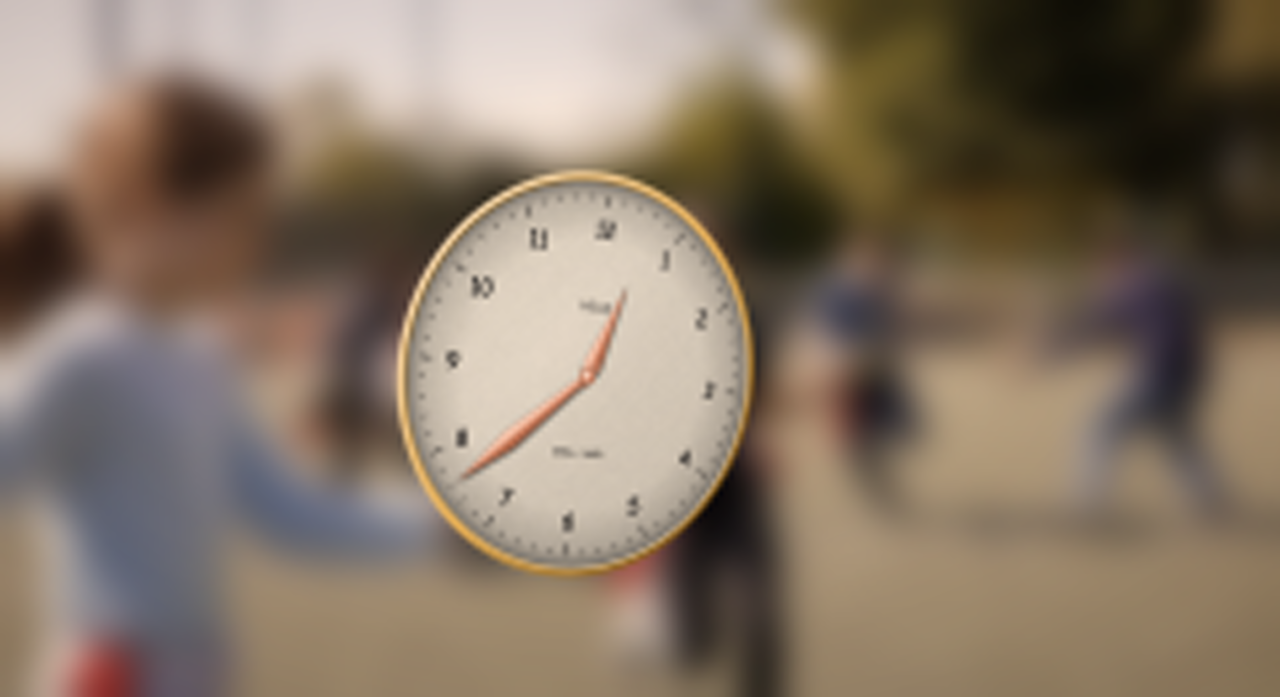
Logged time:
12,38
